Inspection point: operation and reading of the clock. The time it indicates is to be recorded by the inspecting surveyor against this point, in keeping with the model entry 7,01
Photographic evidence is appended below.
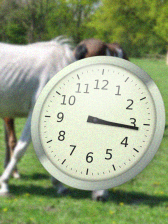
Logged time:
3,16
